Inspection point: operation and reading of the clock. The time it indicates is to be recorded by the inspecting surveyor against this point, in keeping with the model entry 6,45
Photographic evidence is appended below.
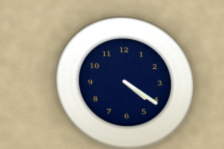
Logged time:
4,21
